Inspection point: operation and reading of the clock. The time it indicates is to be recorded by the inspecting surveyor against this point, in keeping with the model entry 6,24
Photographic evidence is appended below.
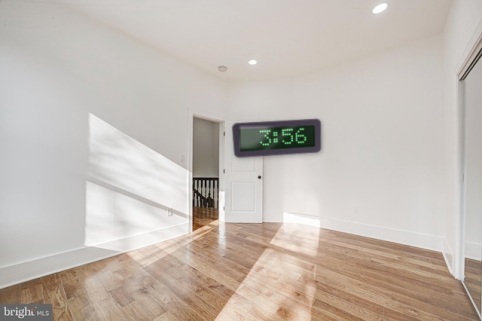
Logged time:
3,56
